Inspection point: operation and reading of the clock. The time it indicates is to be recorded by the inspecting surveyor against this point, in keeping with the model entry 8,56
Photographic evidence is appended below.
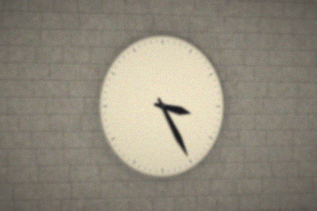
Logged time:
3,25
